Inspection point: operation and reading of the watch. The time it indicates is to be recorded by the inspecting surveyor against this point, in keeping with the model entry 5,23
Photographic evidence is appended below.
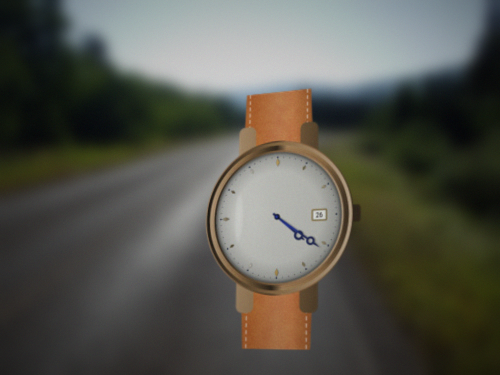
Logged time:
4,21
